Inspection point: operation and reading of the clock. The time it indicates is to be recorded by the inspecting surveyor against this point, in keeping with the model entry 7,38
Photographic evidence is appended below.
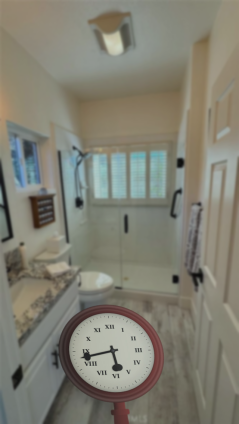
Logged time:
5,43
